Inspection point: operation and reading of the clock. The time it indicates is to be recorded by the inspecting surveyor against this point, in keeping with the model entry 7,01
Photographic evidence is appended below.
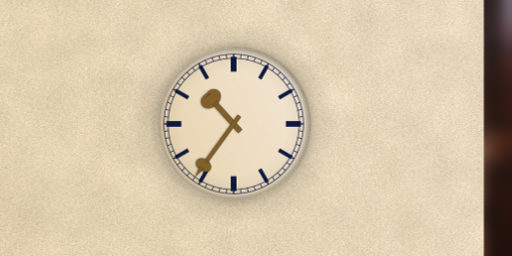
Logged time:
10,36
